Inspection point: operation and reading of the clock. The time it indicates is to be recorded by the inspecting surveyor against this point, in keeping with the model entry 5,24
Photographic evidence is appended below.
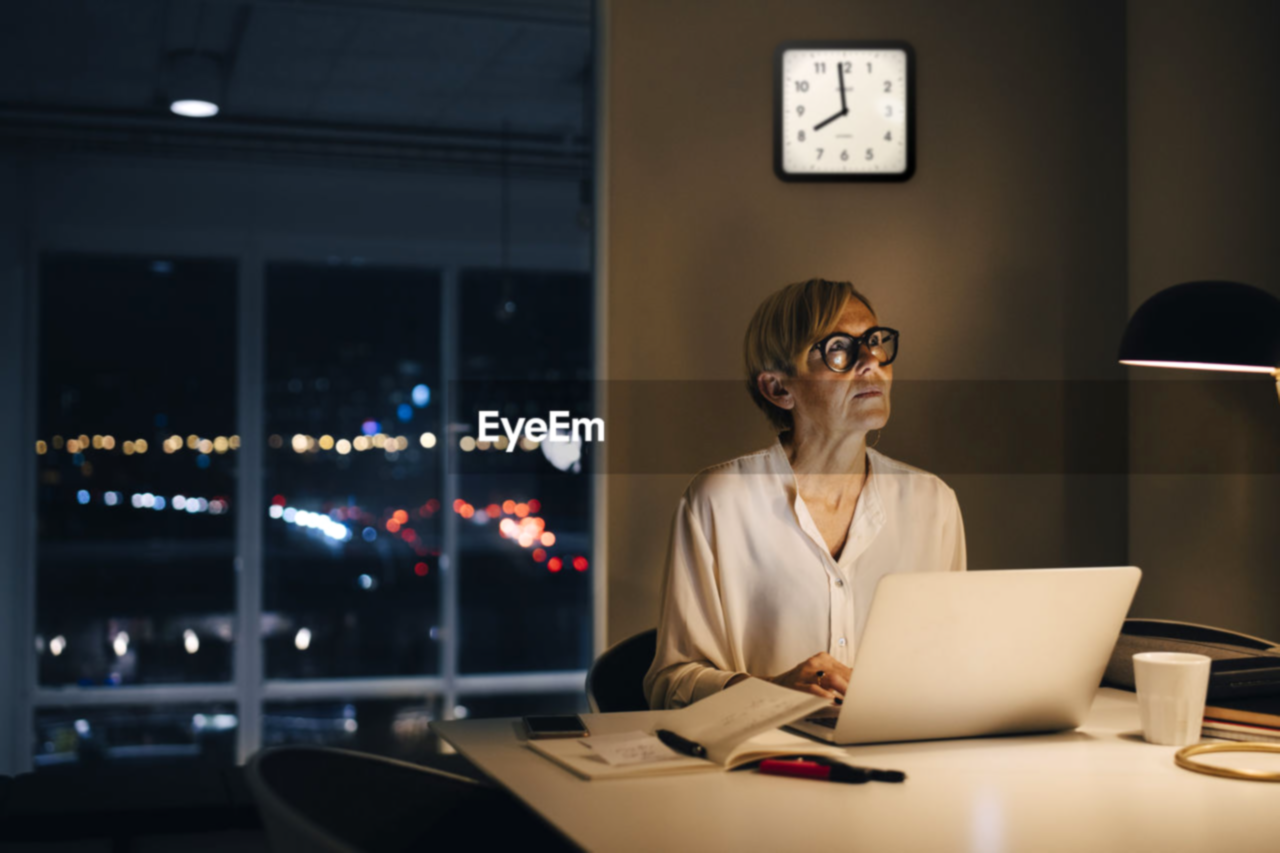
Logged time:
7,59
